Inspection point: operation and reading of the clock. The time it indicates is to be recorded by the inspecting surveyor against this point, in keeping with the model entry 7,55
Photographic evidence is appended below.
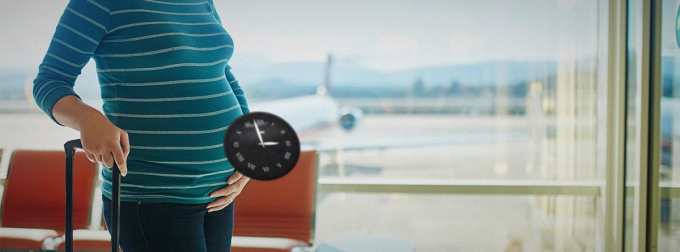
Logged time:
2,58
